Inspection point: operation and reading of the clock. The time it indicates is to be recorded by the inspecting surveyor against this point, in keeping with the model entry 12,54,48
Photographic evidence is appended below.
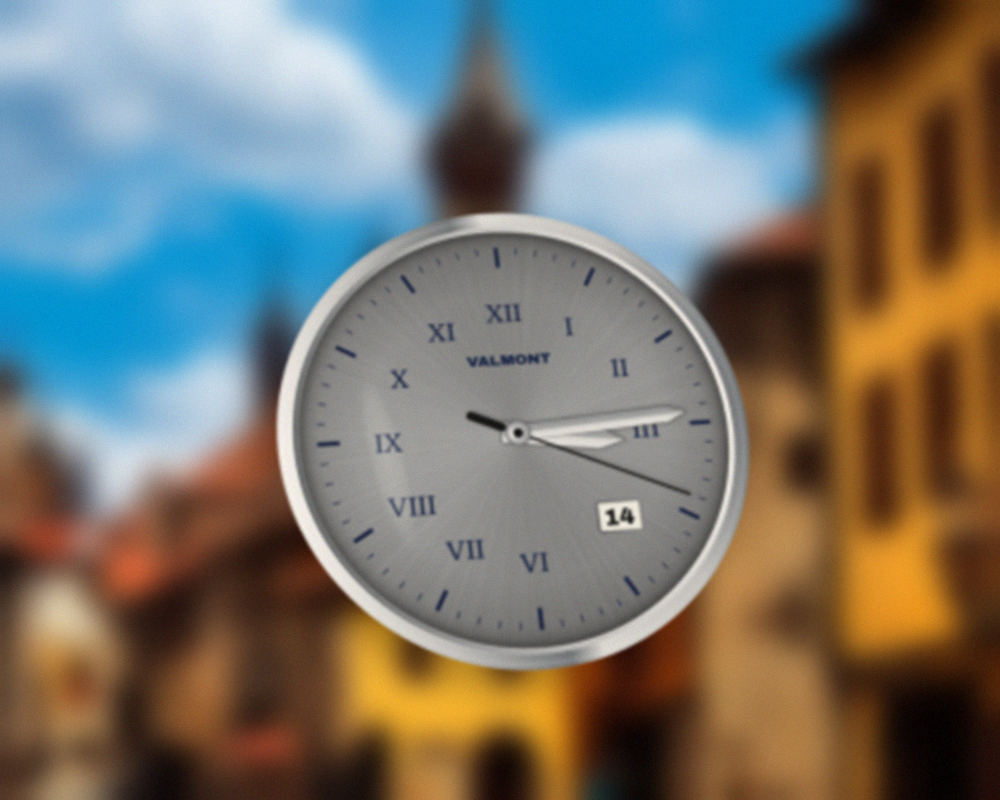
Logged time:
3,14,19
